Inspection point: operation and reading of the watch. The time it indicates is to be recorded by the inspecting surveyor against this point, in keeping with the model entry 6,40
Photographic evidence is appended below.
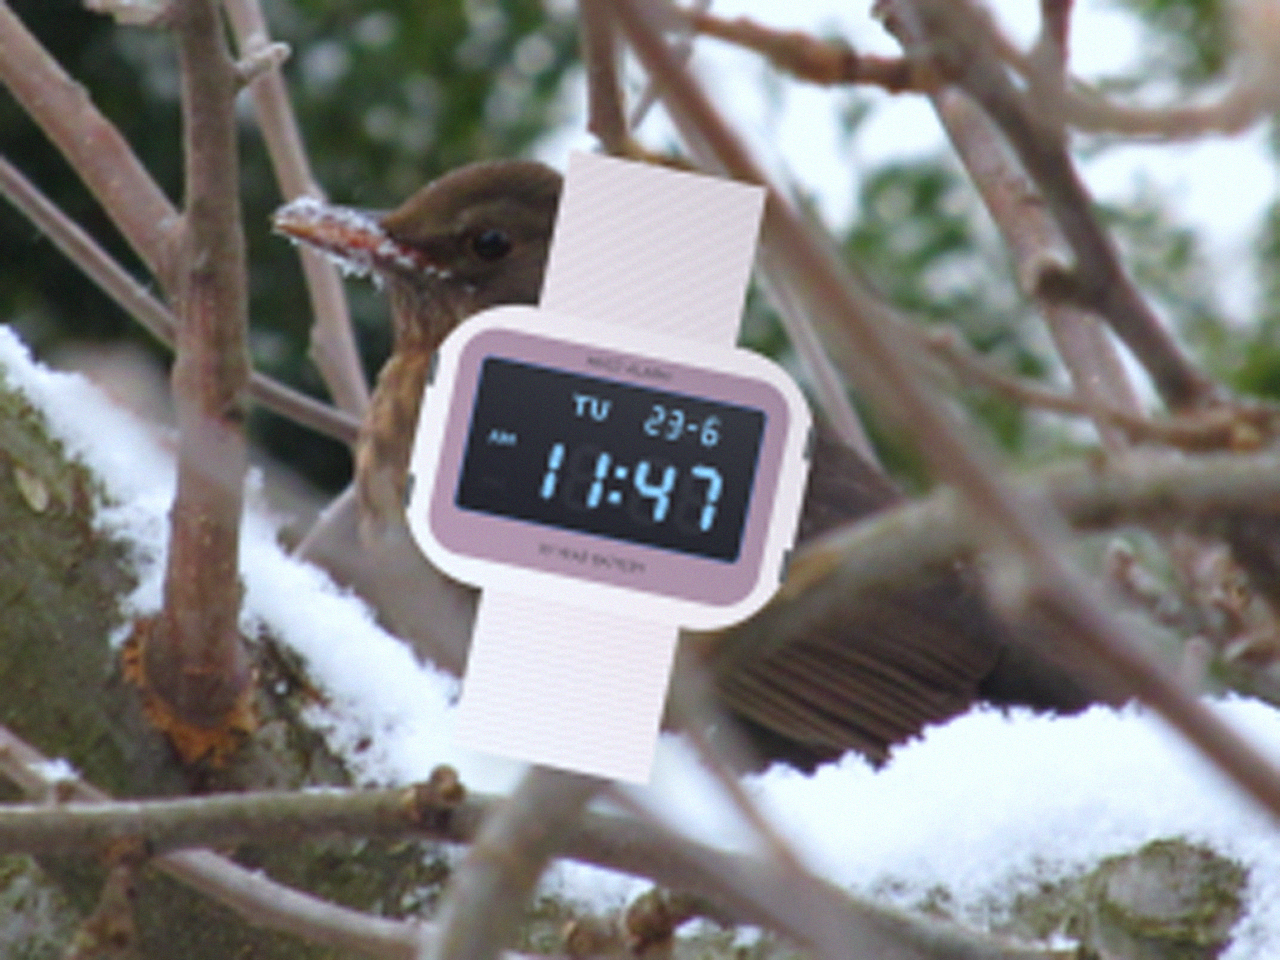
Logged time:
11,47
